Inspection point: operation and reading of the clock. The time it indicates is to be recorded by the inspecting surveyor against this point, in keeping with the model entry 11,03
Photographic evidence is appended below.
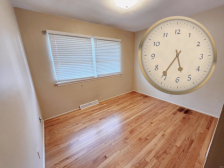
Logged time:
5,36
